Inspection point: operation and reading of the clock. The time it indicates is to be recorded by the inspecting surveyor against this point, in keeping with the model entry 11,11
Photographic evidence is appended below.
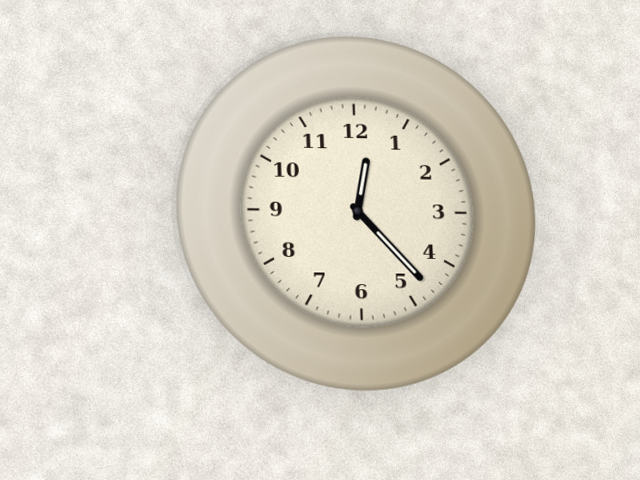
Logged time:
12,23
